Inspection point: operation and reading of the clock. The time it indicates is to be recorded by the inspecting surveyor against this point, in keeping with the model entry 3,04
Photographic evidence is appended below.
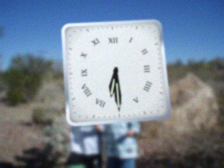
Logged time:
6,30
